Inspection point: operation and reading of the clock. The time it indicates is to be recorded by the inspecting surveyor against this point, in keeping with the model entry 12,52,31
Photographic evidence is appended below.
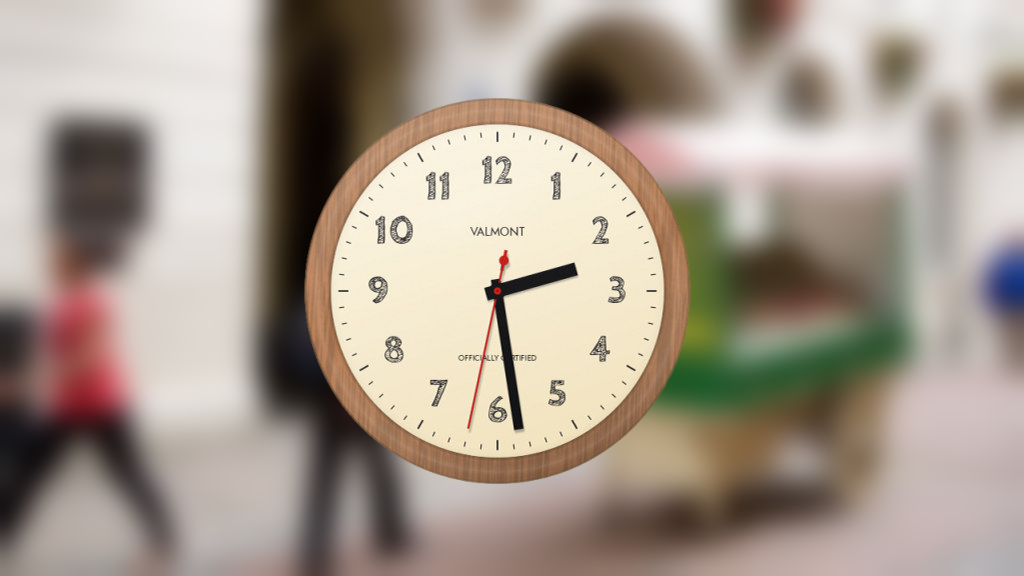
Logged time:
2,28,32
